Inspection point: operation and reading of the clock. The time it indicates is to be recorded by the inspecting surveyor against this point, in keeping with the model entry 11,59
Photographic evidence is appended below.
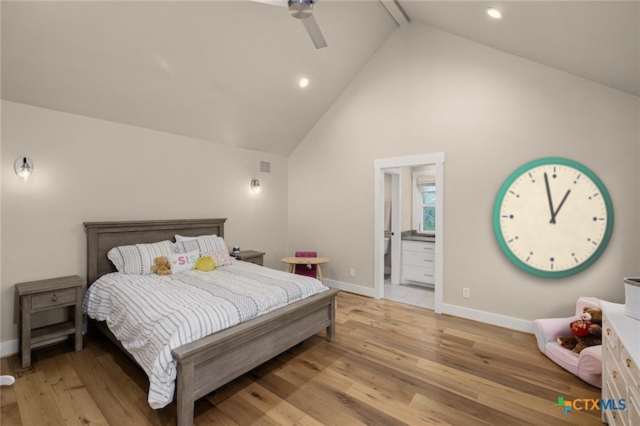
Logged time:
12,58
